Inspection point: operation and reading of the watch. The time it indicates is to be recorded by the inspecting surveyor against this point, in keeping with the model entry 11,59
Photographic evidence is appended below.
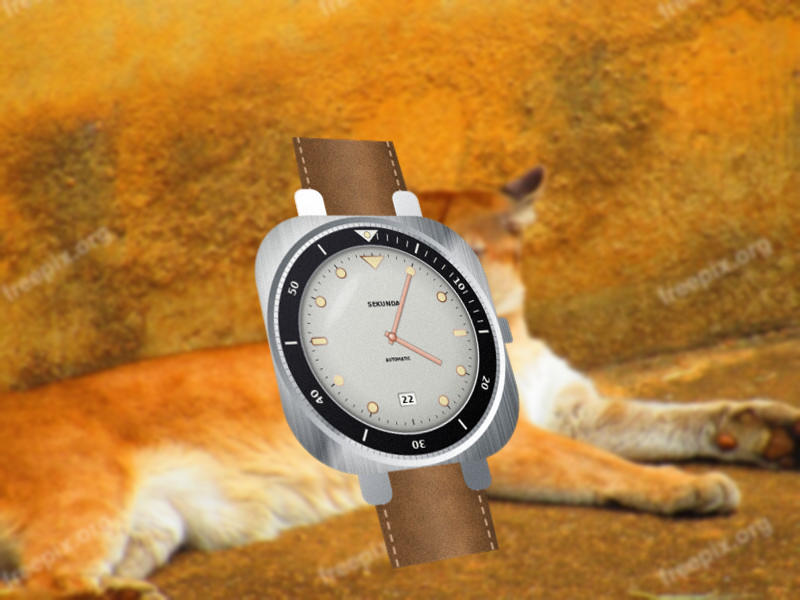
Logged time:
4,05
